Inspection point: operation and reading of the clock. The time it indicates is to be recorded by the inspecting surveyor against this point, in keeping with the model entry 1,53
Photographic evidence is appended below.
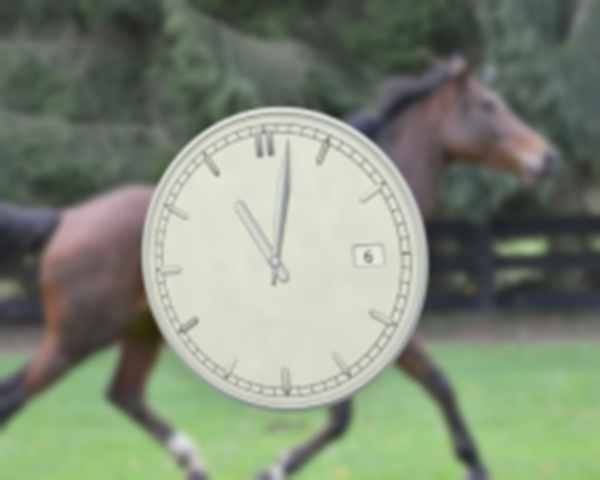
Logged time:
11,02
